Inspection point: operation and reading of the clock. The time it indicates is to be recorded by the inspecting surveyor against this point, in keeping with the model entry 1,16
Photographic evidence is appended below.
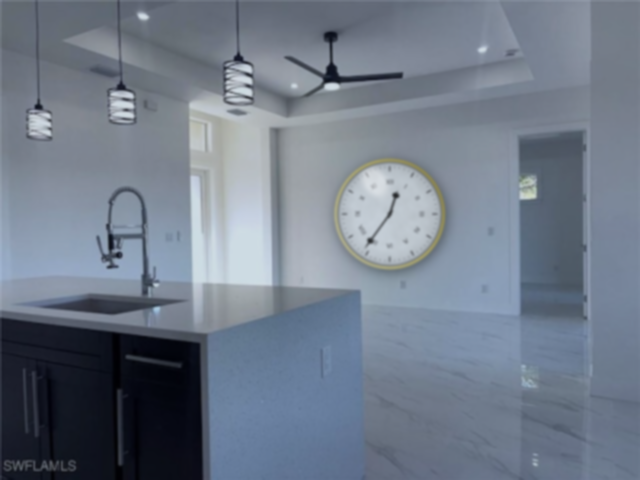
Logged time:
12,36
